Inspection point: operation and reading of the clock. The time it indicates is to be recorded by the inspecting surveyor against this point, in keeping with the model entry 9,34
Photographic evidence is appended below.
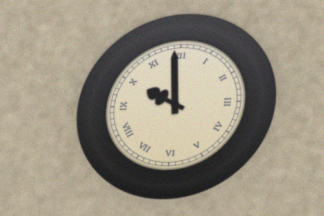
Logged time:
9,59
